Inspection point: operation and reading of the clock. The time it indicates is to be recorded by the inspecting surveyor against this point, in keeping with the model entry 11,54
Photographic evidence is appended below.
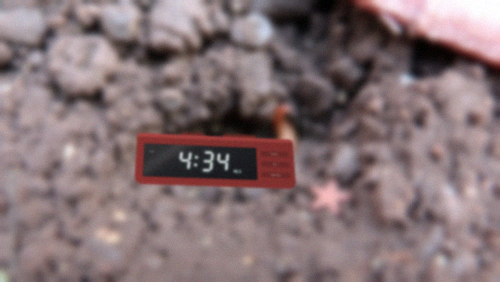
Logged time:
4,34
